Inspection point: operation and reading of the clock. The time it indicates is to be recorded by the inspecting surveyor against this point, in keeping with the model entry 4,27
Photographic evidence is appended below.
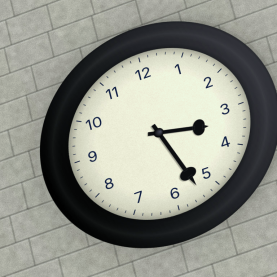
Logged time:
3,27
